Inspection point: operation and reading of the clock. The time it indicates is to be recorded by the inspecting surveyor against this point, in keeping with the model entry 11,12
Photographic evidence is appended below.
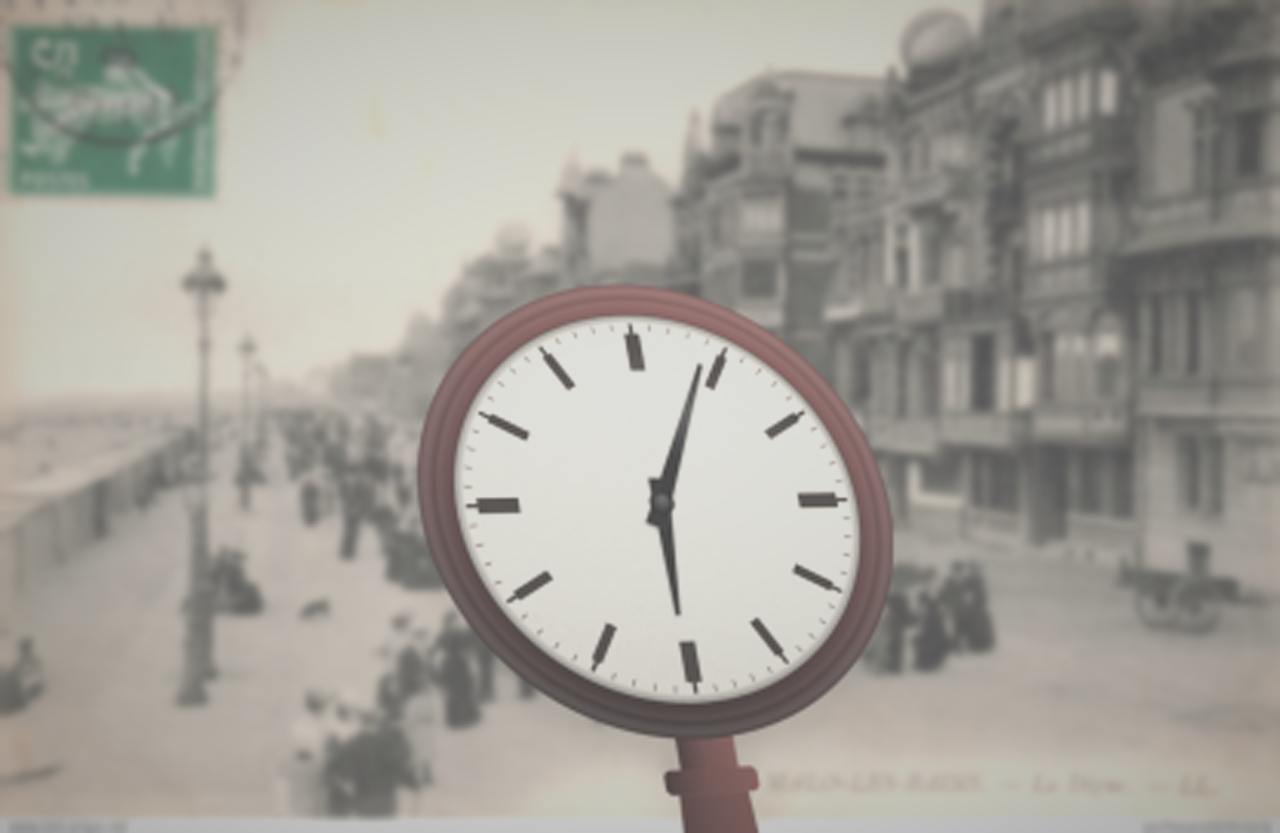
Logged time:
6,04
